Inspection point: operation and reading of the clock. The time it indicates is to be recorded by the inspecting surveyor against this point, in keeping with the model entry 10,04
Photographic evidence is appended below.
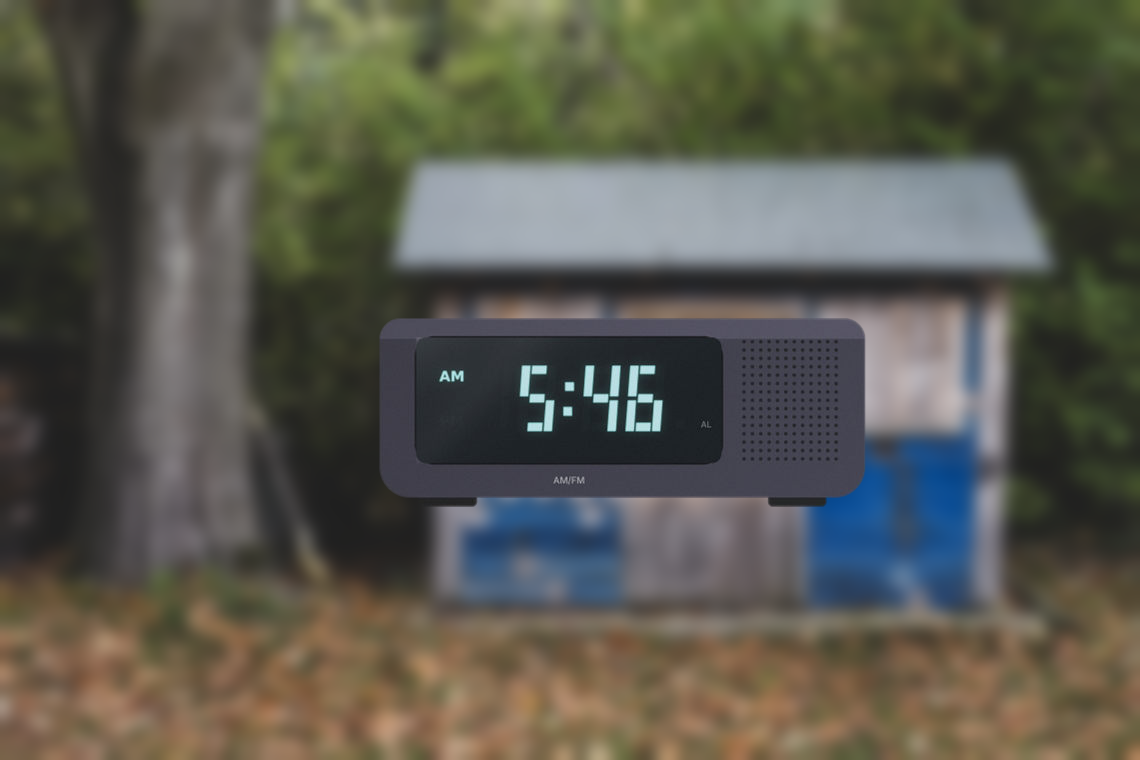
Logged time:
5,46
